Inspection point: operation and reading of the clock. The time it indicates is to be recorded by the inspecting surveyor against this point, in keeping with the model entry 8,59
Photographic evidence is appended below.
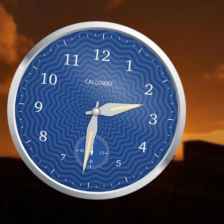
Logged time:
2,31
